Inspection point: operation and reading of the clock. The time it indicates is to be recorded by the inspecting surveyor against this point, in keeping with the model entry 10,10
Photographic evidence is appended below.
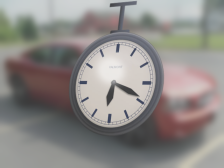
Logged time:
6,19
